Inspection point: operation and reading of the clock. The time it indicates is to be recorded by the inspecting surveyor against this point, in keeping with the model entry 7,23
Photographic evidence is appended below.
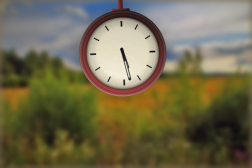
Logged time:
5,28
